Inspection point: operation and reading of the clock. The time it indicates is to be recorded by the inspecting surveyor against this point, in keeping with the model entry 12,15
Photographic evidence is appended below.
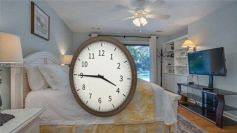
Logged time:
3,45
